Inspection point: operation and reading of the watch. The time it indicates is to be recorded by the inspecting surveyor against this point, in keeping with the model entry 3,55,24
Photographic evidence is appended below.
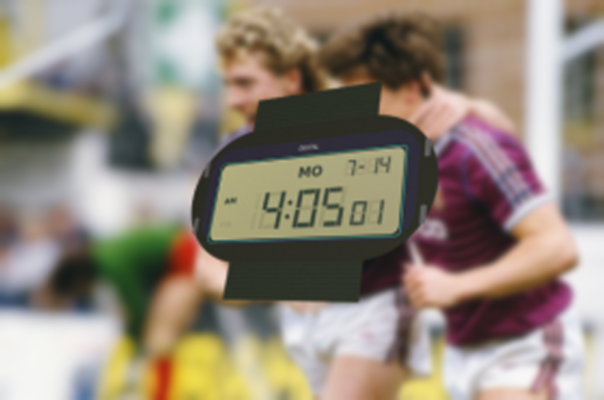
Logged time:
4,05,01
